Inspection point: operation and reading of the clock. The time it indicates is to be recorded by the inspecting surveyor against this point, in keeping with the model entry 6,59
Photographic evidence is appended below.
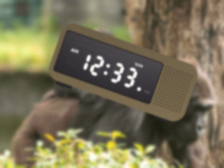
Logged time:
12,33
